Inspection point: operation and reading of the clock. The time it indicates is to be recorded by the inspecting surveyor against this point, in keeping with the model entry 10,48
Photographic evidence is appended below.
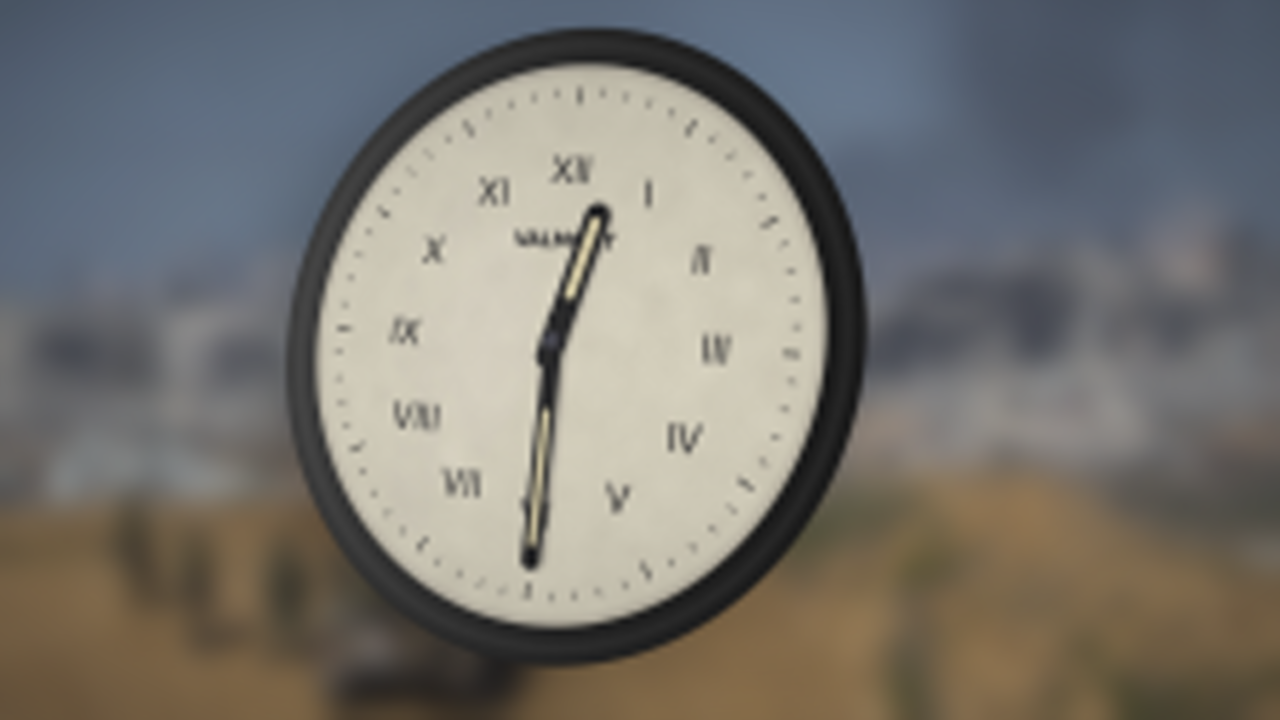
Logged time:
12,30
